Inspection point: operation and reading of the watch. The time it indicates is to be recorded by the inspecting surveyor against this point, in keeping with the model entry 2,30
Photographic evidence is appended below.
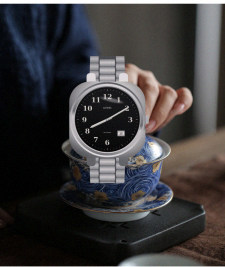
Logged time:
8,10
